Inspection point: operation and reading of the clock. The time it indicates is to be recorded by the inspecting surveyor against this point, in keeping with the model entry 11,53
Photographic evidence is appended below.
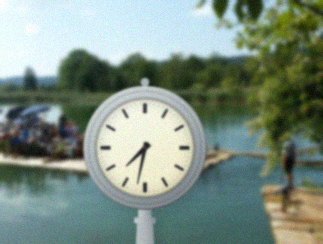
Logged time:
7,32
